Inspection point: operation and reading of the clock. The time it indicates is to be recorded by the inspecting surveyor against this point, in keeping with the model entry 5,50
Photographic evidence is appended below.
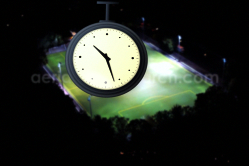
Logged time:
10,27
